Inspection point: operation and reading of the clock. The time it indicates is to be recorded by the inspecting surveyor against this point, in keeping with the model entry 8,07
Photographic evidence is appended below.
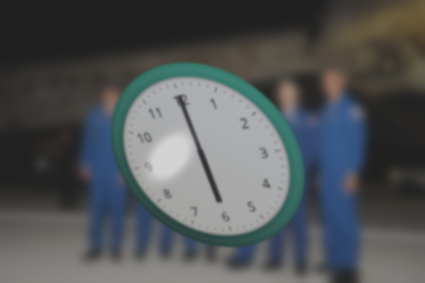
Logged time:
6,00
